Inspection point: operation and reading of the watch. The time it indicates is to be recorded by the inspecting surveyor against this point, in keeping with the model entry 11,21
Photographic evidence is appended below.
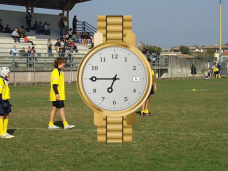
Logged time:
6,45
